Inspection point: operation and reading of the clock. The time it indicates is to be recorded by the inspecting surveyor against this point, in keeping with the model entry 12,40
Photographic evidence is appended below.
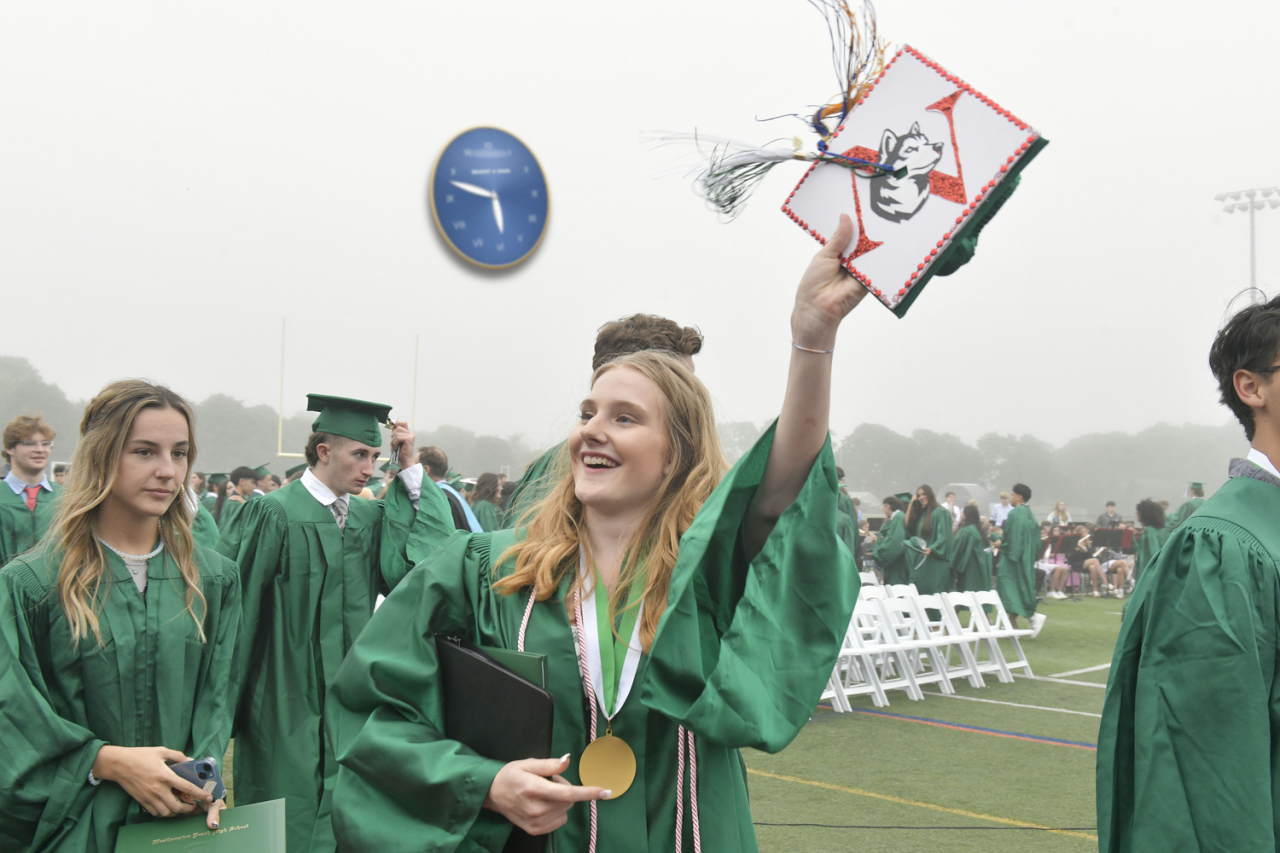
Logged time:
5,48
